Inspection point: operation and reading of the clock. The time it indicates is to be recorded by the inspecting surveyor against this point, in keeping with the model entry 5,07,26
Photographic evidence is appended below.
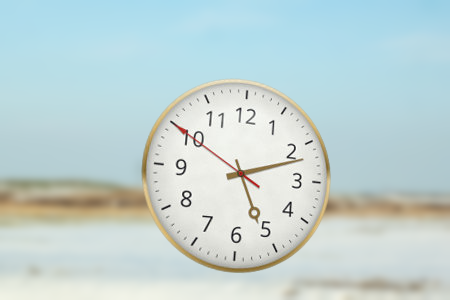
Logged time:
5,11,50
